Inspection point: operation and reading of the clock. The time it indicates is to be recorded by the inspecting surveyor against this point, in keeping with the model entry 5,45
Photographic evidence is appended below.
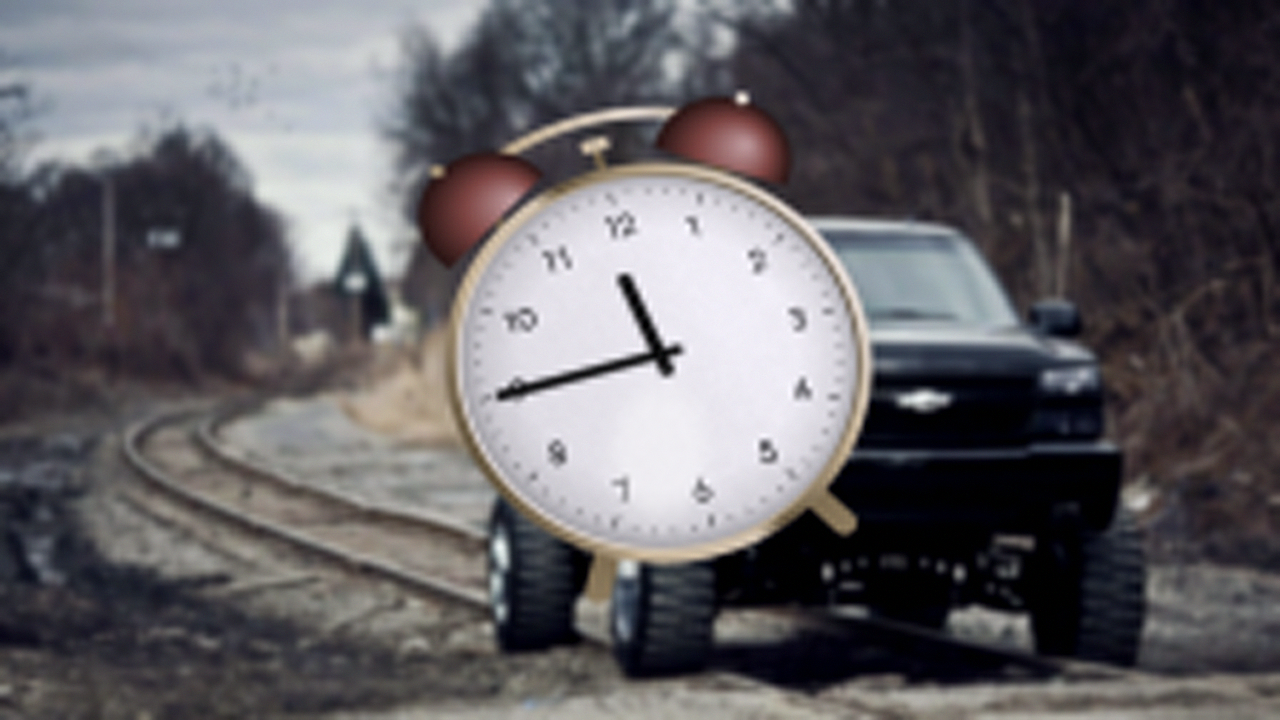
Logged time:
11,45
